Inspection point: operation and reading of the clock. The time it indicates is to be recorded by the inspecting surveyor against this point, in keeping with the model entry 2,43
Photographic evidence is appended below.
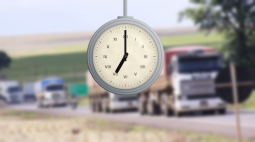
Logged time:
7,00
